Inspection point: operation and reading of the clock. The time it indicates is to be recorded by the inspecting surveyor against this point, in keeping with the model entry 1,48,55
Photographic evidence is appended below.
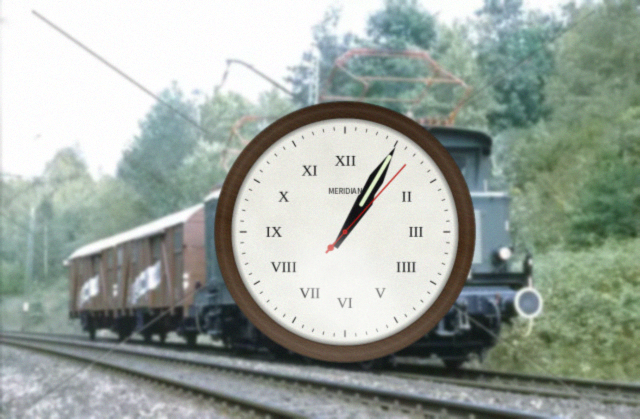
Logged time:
1,05,07
